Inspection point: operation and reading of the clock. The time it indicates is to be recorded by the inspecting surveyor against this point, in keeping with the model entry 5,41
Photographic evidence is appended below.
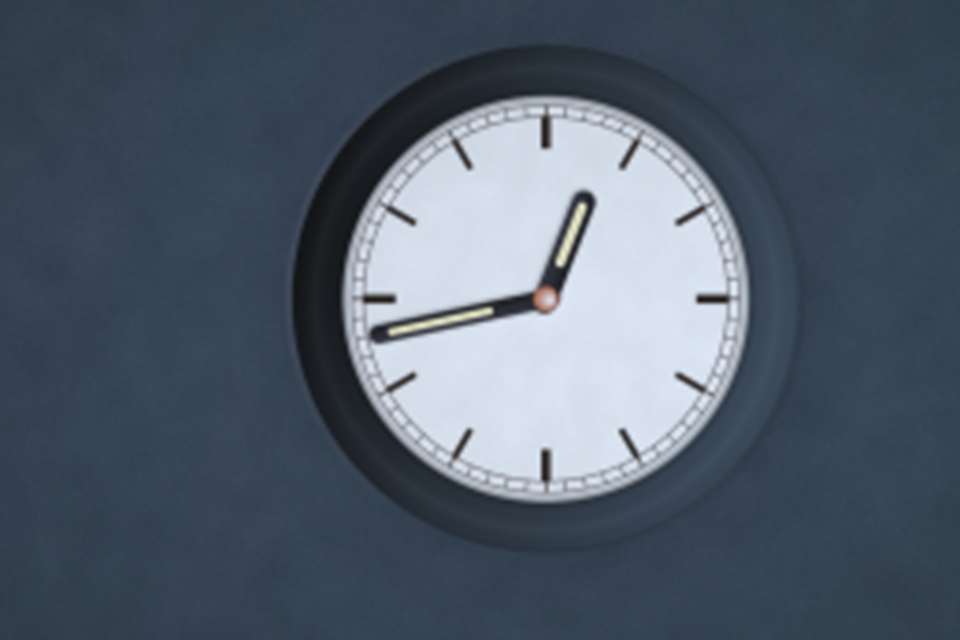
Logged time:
12,43
